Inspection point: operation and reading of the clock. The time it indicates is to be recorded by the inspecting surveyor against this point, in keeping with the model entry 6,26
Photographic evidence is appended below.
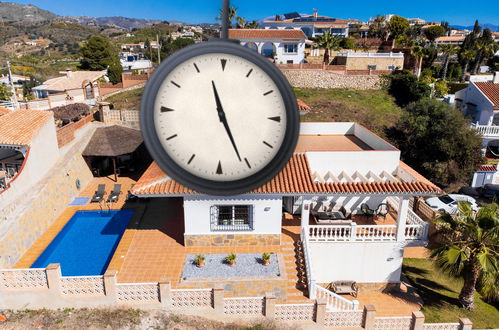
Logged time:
11,26
